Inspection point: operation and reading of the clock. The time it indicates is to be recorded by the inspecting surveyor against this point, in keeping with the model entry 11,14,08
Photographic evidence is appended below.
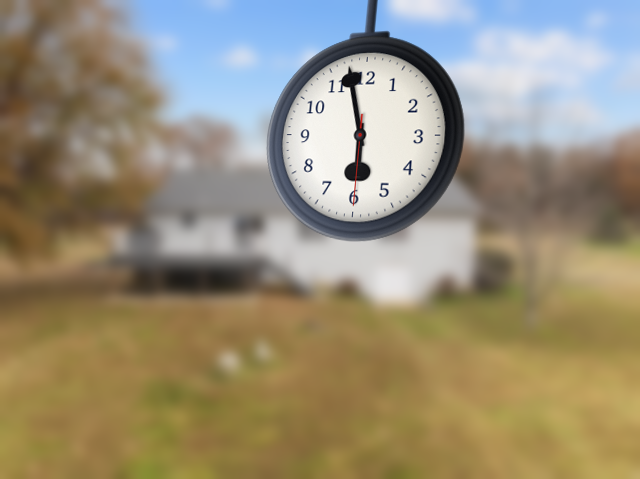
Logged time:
5,57,30
